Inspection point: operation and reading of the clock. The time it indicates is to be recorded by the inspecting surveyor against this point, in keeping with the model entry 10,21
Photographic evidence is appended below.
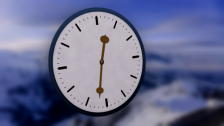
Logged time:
12,32
